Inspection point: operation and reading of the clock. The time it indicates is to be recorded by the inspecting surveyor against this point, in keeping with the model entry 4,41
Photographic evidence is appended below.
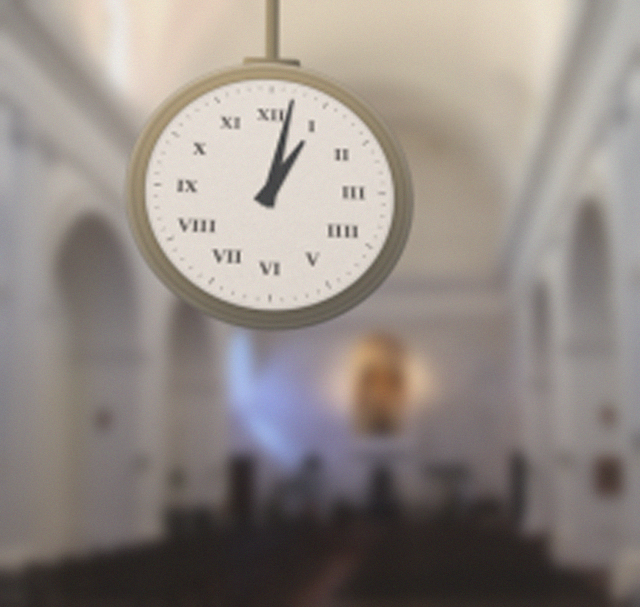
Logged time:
1,02
